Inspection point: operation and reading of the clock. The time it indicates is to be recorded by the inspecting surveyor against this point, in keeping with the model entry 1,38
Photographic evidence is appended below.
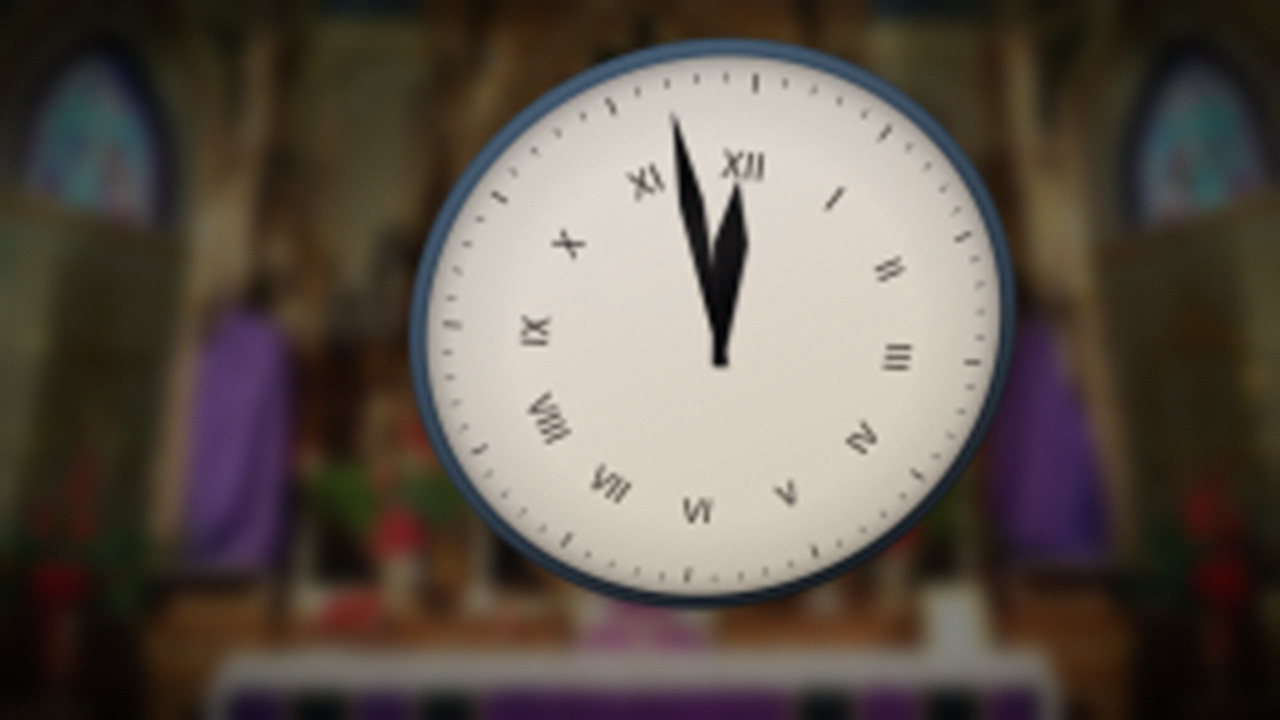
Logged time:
11,57
